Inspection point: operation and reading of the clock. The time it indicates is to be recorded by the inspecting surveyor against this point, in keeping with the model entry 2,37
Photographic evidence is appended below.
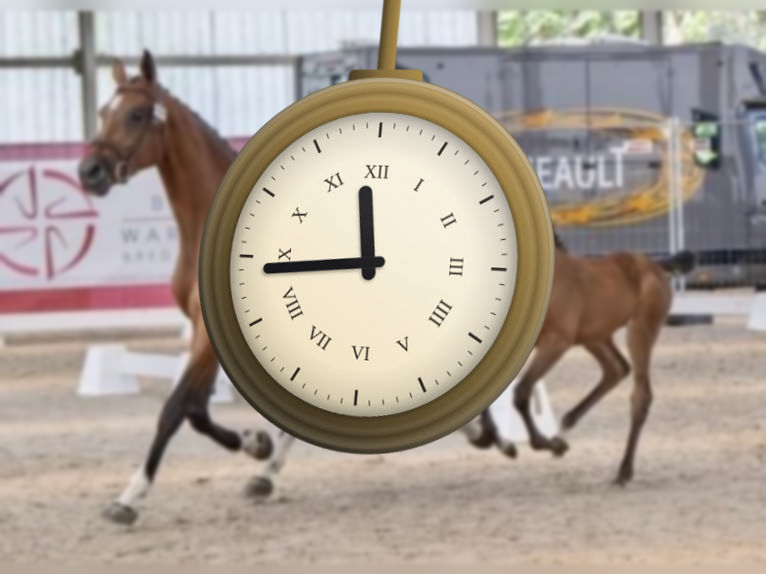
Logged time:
11,44
